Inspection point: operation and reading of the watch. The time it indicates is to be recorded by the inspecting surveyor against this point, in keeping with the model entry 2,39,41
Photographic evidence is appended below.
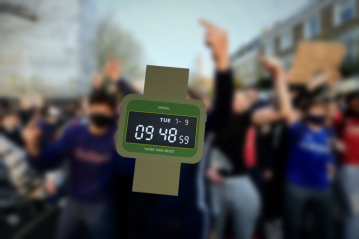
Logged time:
9,48,59
